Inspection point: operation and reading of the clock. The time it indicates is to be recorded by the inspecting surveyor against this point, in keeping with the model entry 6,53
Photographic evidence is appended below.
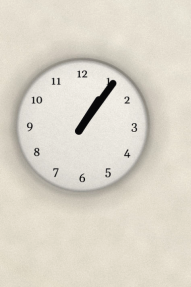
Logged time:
1,06
